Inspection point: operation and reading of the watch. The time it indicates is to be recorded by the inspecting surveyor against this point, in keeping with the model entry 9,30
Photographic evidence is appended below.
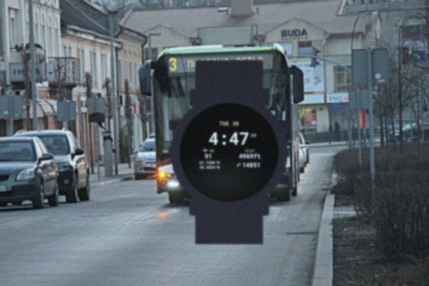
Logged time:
4,47
